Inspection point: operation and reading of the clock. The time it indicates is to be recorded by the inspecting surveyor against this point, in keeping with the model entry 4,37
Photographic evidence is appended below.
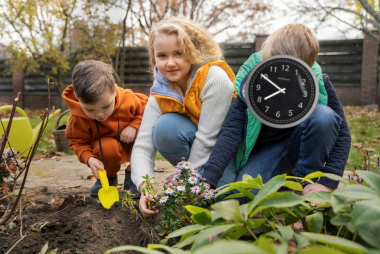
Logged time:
7,50
